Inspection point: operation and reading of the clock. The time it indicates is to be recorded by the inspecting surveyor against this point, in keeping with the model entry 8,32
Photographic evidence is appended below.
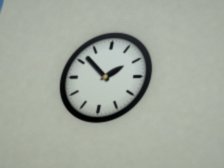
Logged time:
1,52
